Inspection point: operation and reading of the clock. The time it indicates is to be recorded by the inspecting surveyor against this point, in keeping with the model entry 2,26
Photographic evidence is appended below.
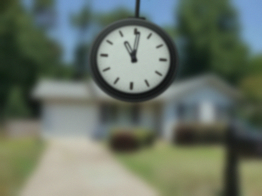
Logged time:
11,01
